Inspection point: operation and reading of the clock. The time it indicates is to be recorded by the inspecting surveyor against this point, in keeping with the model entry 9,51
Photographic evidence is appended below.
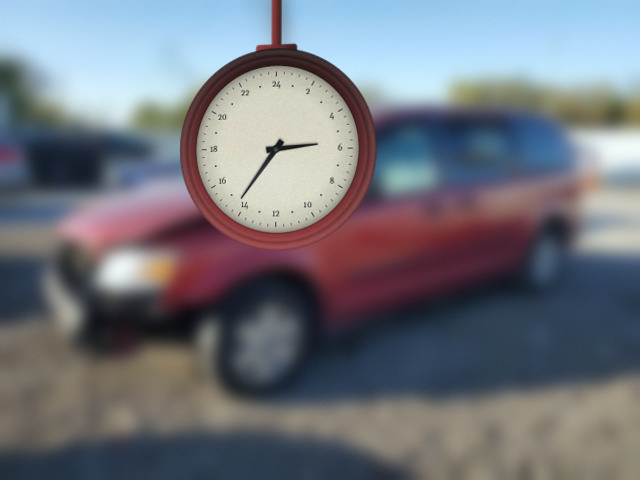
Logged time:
5,36
